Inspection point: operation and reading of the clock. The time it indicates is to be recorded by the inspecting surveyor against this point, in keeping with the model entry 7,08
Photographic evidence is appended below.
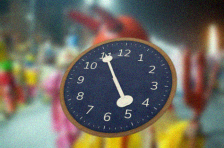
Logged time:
4,55
